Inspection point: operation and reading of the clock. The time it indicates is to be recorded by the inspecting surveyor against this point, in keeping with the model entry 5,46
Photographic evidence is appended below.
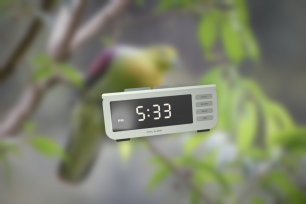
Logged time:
5,33
